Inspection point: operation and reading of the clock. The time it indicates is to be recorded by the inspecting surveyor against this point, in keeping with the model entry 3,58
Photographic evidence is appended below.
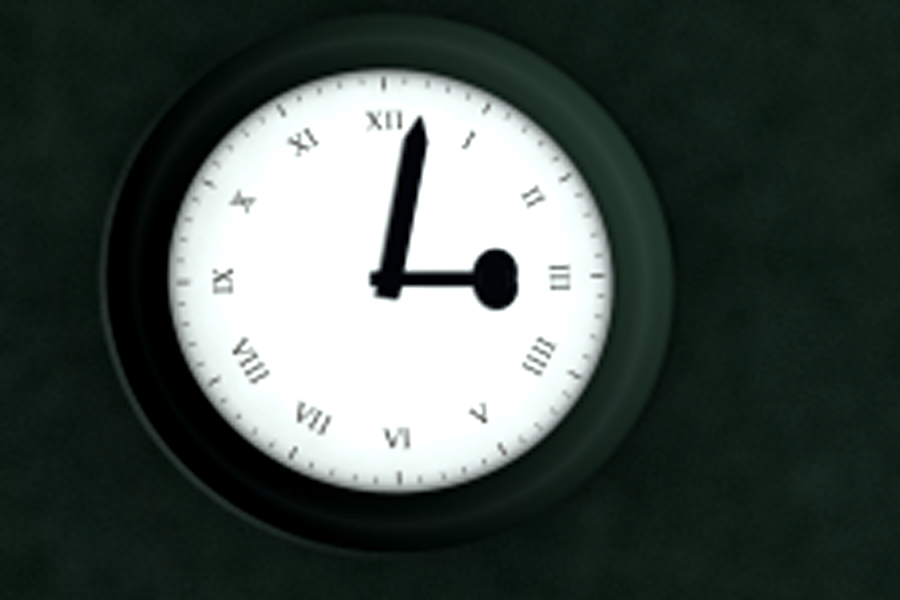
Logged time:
3,02
